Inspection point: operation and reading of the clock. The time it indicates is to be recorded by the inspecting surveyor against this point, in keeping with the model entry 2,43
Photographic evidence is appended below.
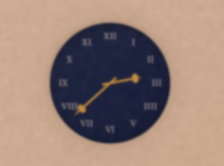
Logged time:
2,38
